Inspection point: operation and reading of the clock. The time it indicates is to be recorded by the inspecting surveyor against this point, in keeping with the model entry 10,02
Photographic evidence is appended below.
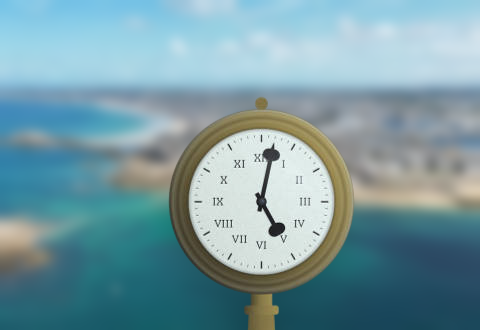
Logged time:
5,02
